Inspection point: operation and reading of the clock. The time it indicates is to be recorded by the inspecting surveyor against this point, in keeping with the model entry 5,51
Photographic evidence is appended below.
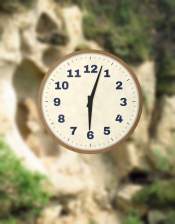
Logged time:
6,03
